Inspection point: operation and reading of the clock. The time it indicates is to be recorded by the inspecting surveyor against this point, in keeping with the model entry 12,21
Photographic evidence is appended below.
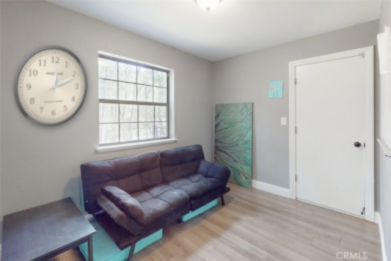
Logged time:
12,11
